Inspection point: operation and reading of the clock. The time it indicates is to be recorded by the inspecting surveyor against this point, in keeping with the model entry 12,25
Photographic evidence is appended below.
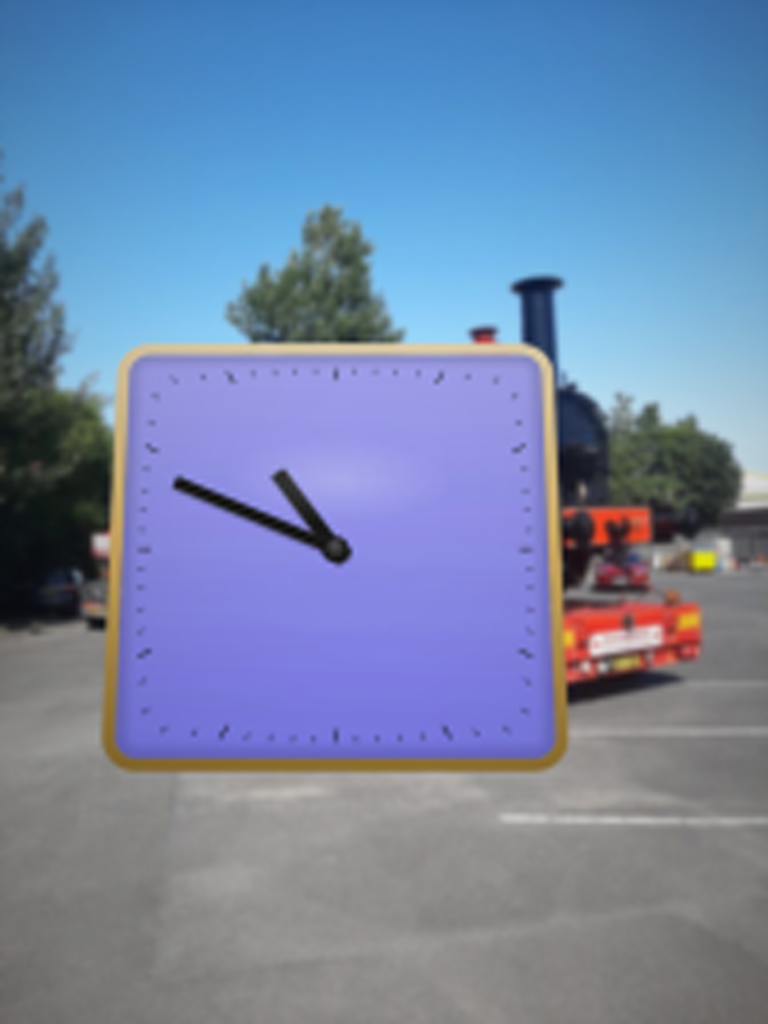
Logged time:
10,49
